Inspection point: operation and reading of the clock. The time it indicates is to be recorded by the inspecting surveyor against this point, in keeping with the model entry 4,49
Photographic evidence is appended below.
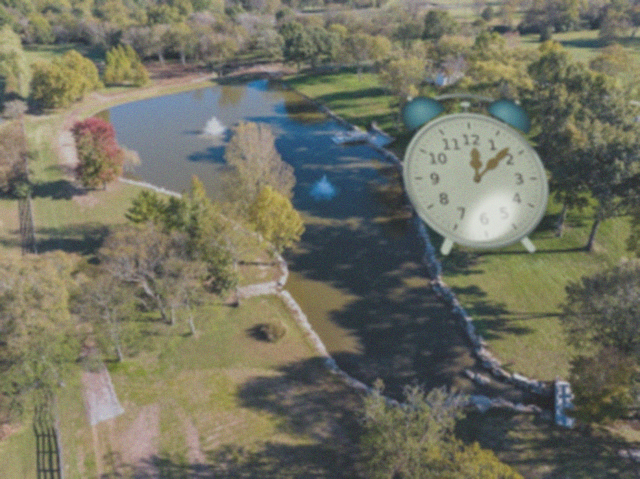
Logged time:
12,08
